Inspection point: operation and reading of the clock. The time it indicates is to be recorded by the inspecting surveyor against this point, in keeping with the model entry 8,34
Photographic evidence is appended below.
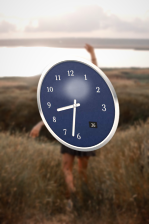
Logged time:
8,32
